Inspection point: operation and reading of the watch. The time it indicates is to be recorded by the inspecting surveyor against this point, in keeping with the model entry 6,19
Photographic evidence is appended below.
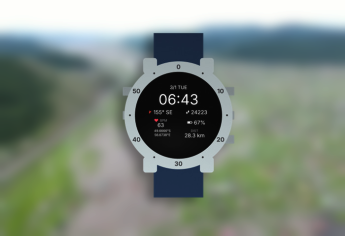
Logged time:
6,43
